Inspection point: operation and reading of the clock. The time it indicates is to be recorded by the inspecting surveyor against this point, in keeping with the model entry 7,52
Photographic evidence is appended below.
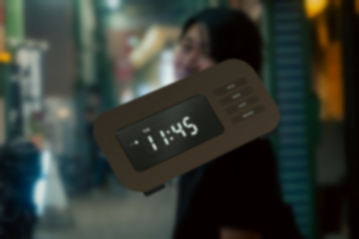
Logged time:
11,45
